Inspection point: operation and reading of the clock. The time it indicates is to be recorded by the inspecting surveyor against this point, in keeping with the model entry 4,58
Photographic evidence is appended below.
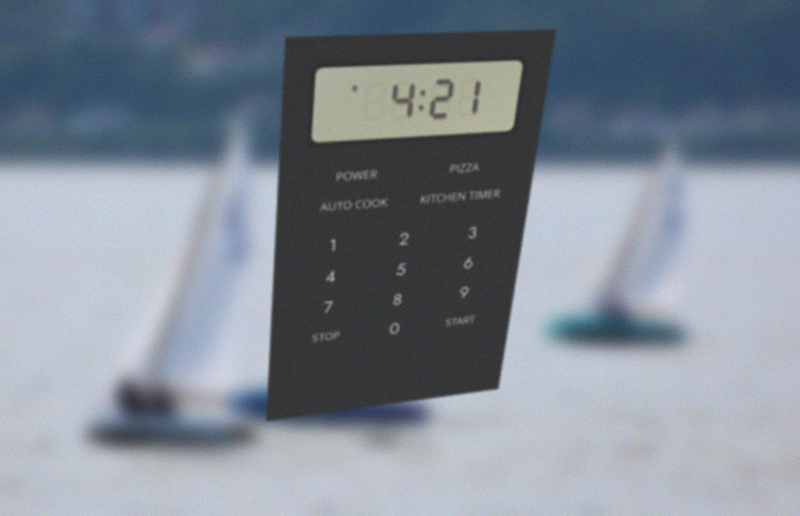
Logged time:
4,21
